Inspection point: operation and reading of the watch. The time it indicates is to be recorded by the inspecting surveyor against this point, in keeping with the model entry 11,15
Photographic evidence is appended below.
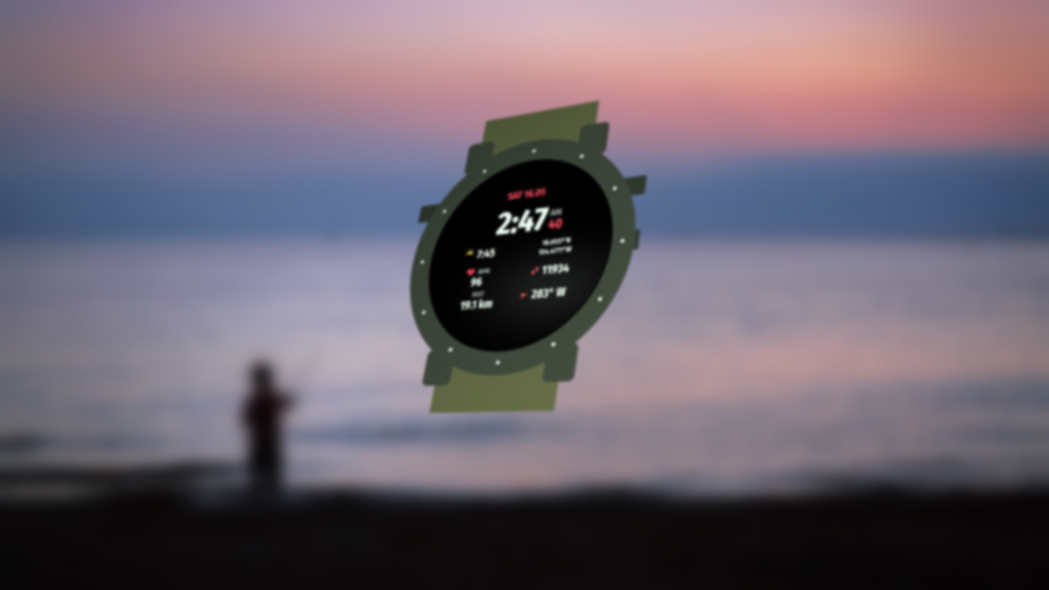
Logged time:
2,47
